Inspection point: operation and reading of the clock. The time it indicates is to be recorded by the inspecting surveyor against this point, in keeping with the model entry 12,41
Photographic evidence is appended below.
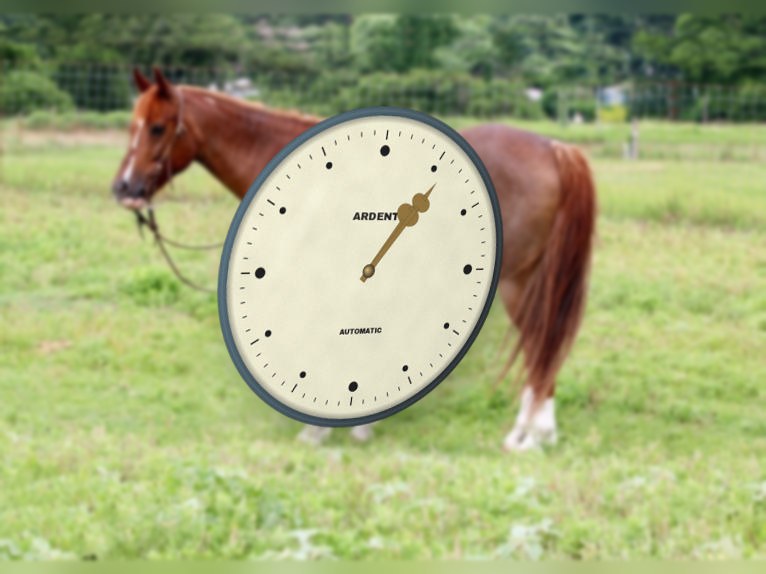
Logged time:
1,06
